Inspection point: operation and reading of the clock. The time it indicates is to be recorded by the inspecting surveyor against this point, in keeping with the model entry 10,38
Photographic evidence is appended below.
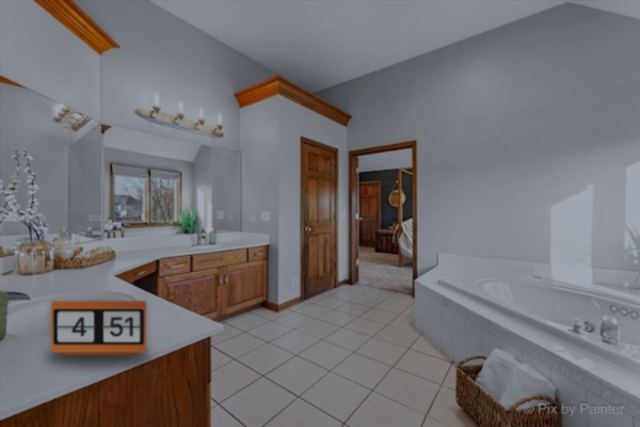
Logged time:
4,51
